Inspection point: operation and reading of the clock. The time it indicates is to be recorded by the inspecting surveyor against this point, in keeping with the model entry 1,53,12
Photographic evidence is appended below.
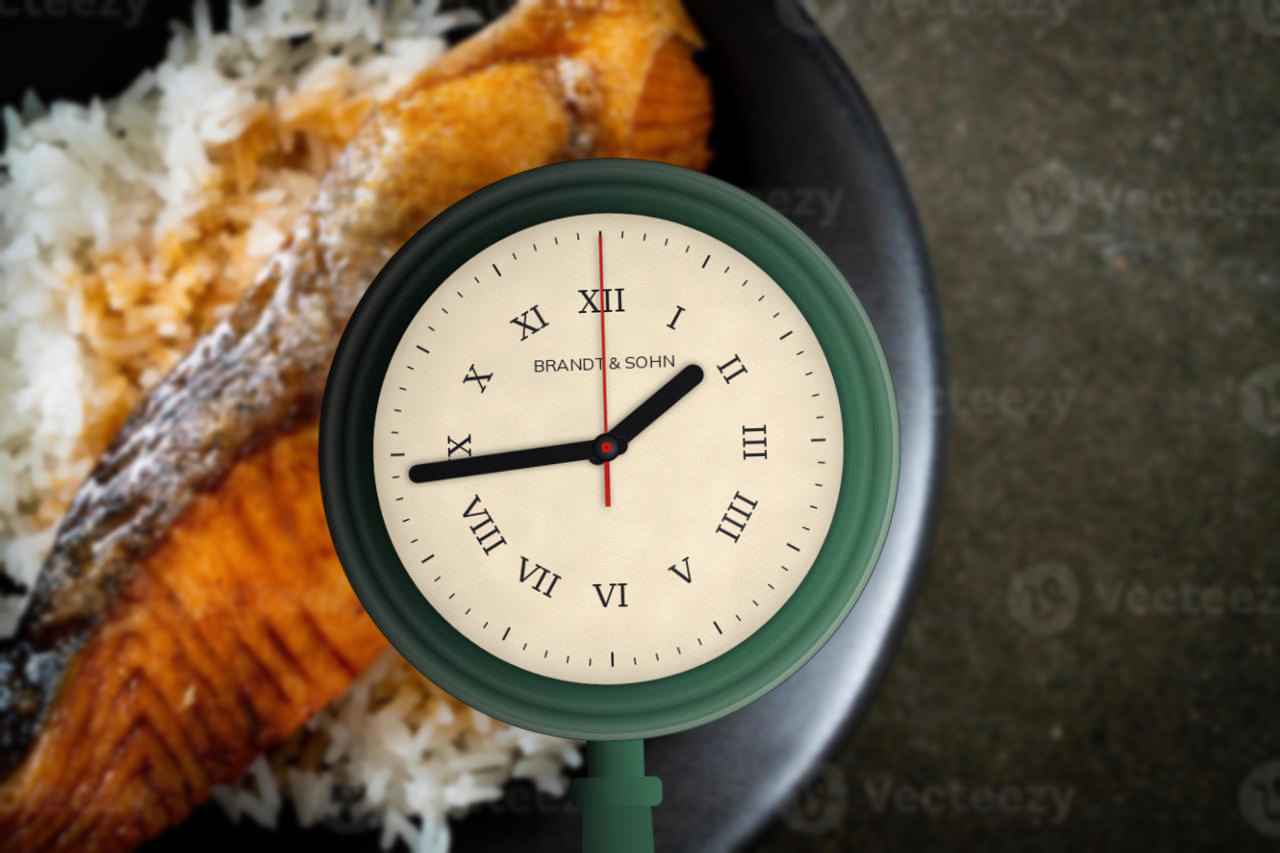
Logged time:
1,44,00
